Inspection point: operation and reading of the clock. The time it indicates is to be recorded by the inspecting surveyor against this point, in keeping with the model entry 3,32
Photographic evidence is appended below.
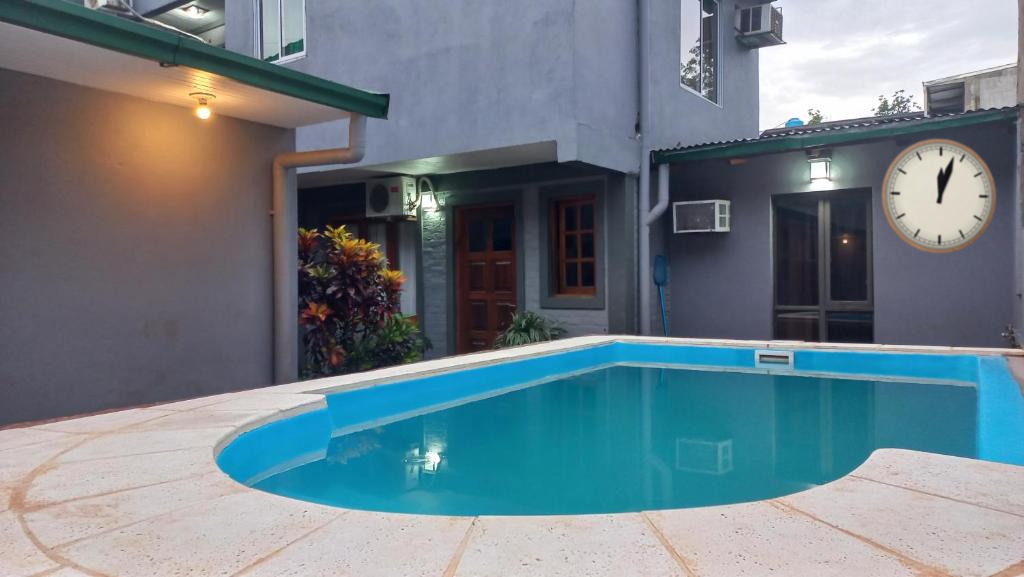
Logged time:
12,03
